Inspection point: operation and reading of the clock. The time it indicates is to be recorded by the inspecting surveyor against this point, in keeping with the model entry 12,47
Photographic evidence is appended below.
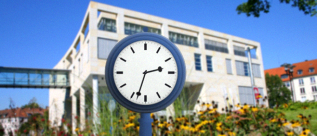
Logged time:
2,33
